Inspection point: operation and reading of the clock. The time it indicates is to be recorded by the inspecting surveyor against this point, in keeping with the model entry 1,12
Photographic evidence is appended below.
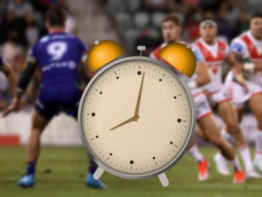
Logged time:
8,01
